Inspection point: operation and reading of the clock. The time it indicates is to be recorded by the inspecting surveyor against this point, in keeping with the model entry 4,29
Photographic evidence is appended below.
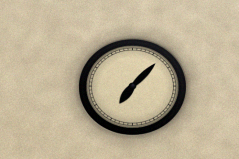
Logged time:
7,07
